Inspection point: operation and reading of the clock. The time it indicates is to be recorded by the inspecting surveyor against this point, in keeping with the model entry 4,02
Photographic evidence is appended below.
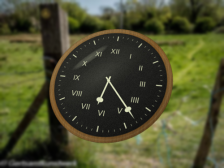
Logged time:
6,23
